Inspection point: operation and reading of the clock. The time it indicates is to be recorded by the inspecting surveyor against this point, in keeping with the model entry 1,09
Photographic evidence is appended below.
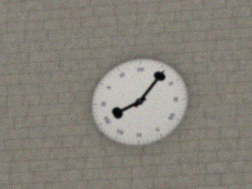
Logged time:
8,06
